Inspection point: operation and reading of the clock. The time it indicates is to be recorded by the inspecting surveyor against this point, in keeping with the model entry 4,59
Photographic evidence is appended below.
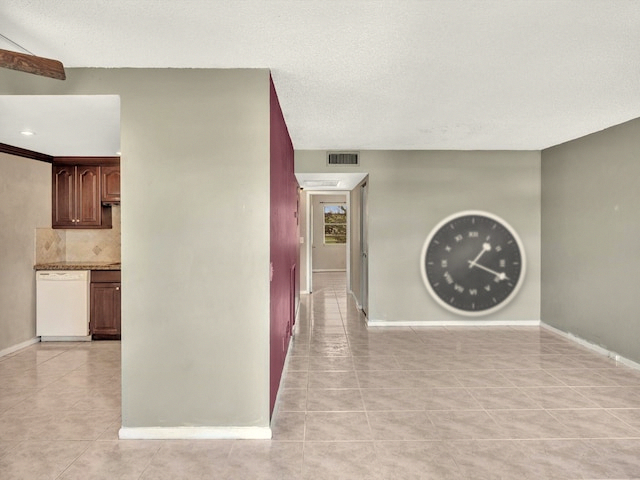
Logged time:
1,19
